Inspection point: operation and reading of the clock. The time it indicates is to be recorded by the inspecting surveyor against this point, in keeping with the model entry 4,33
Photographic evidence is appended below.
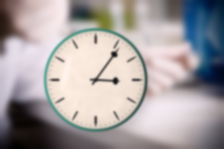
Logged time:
3,06
